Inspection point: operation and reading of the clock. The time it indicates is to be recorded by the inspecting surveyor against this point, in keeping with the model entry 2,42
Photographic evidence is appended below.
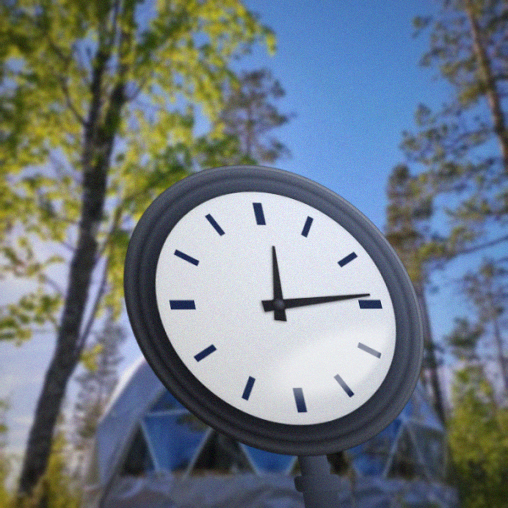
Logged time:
12,14
